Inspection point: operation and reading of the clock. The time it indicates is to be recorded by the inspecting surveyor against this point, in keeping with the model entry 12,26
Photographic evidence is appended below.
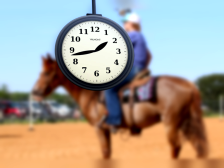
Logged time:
1,43
